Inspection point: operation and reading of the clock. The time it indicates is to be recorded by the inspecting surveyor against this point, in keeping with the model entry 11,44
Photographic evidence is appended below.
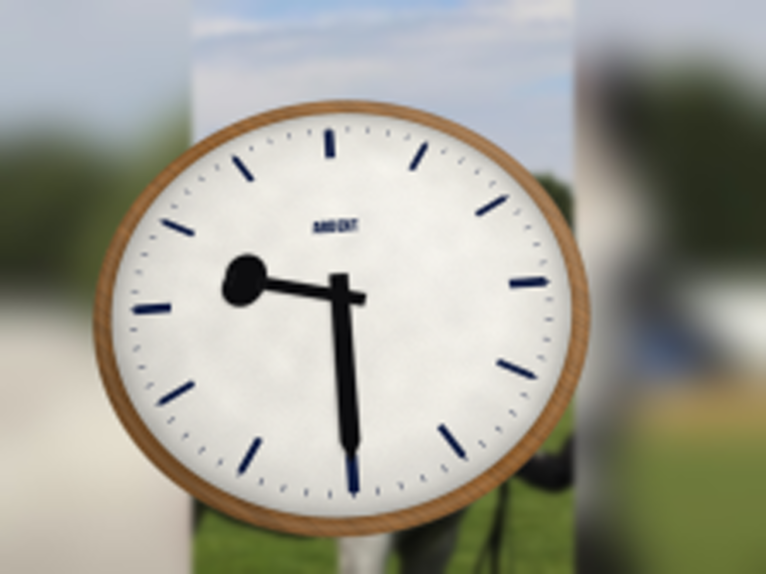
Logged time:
9,30
